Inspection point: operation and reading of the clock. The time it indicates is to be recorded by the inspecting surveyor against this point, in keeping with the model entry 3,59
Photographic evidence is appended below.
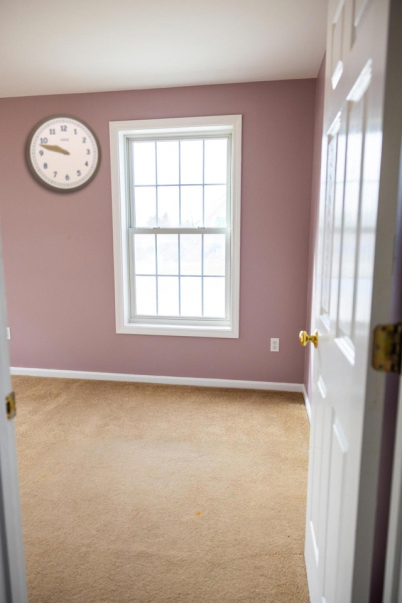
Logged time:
9,48
